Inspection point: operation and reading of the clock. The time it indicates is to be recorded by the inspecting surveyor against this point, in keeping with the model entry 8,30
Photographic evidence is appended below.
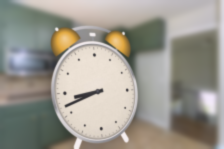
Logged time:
8,42
